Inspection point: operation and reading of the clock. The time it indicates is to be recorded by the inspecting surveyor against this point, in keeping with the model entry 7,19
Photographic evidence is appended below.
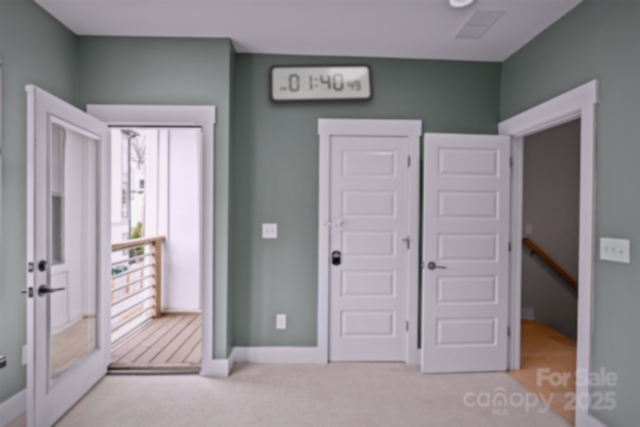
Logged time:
1,40
